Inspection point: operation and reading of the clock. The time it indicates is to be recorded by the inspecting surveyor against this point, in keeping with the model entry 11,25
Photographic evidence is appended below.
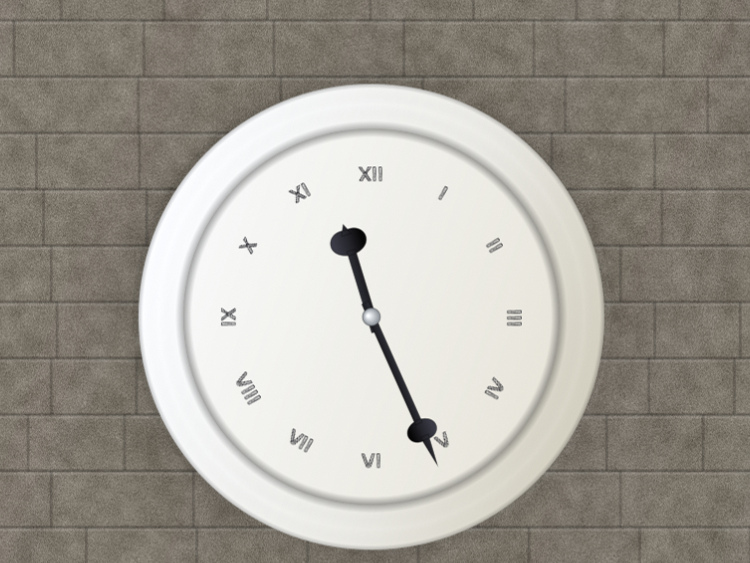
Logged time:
11,26
